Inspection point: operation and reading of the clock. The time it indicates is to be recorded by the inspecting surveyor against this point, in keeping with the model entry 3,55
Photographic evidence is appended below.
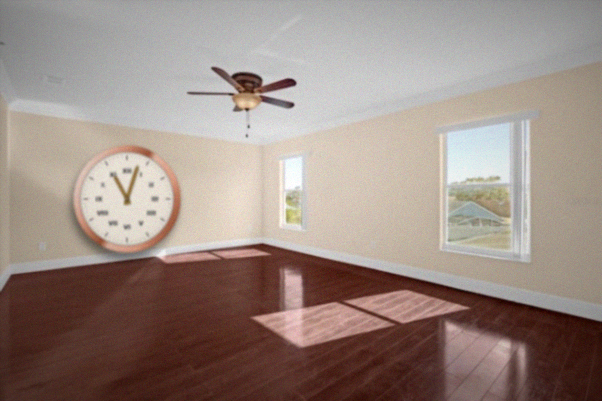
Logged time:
11,03
